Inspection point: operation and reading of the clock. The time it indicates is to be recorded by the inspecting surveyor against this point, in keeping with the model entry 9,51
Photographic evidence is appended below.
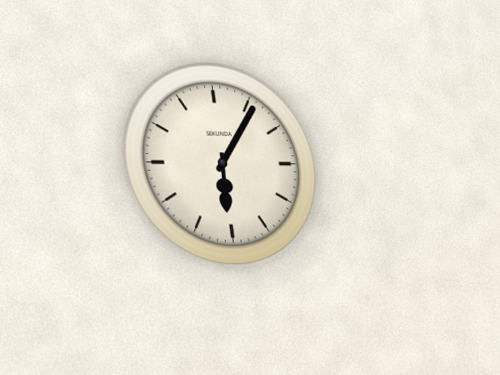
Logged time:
6,06
